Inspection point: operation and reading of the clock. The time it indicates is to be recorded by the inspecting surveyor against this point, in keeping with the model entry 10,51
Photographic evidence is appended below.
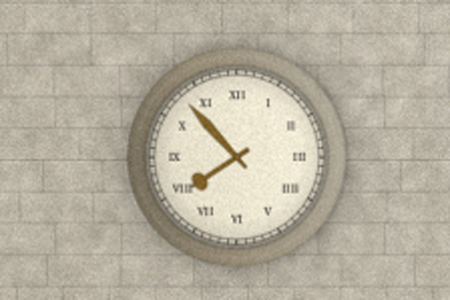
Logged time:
7,53
